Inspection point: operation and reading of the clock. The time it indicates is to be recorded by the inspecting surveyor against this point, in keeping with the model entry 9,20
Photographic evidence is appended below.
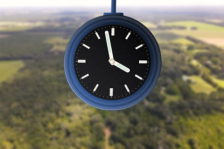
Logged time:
3,58
